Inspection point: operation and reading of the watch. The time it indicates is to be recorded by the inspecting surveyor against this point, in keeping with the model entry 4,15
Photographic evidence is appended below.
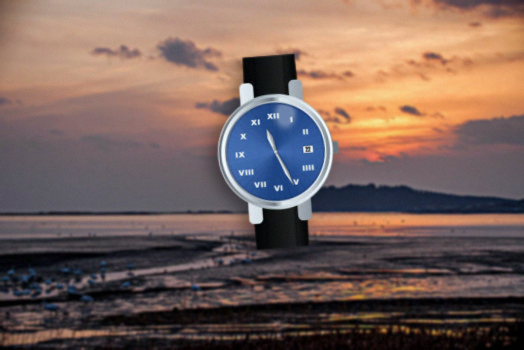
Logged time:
11,26
